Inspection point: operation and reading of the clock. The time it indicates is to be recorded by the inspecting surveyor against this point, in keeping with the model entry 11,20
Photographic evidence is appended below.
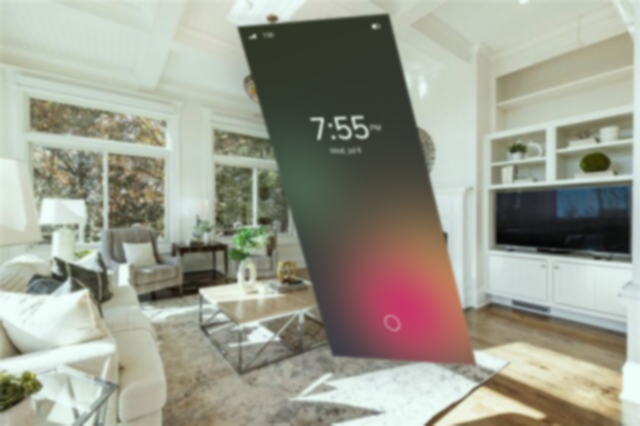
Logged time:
7,55
